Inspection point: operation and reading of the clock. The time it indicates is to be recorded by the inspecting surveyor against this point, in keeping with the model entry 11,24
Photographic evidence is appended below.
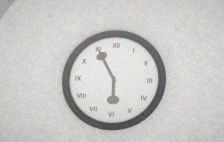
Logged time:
5,55
